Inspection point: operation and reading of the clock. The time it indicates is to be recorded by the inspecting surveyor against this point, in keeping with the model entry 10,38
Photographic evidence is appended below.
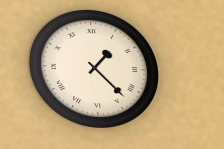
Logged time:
1,23
